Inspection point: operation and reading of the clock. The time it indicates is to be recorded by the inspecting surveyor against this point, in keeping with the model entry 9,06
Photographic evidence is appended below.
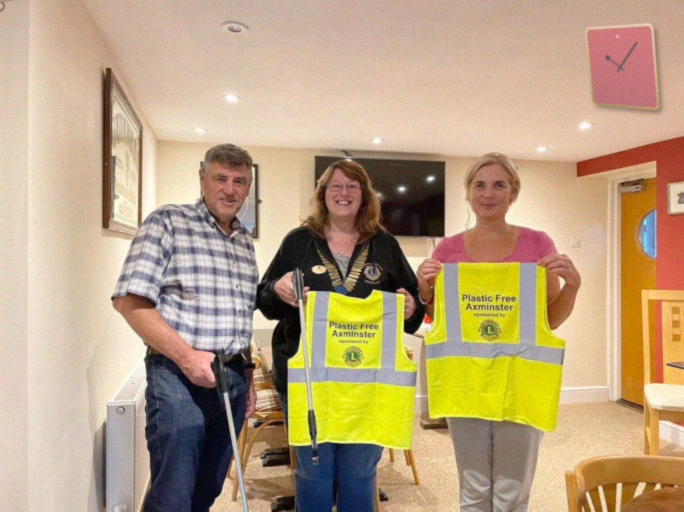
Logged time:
10,07
